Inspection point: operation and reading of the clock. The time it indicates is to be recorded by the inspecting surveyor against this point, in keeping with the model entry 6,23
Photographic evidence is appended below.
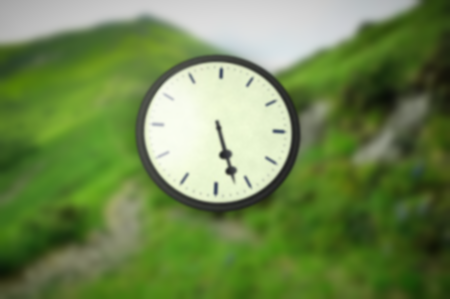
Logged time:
5,27
